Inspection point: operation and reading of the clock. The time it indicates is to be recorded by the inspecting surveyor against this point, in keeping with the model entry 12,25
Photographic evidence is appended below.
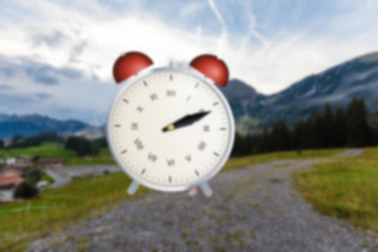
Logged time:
2,11
